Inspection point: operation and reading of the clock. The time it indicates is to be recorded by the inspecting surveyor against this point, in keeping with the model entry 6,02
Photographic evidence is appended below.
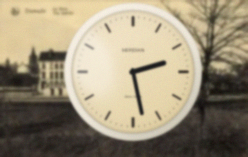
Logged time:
2,28
